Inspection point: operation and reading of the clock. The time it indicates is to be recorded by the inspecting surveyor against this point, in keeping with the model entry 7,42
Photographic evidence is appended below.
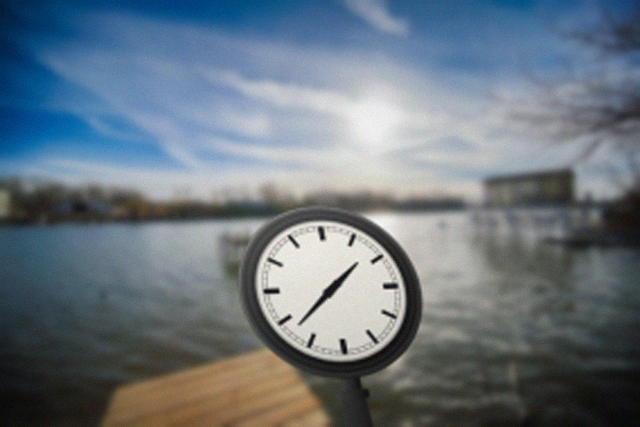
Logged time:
1,38
